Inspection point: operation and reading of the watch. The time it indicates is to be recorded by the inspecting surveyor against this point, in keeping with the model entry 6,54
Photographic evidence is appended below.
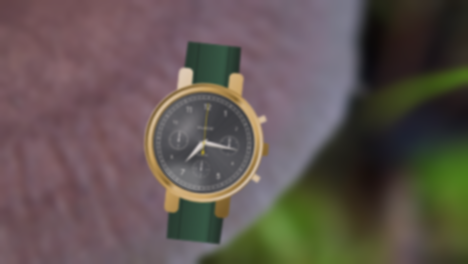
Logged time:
7,16
